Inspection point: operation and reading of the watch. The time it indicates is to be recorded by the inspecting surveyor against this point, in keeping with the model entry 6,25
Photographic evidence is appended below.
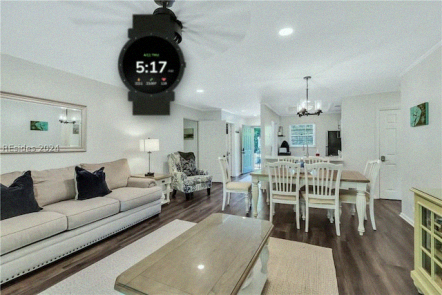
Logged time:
5,17
